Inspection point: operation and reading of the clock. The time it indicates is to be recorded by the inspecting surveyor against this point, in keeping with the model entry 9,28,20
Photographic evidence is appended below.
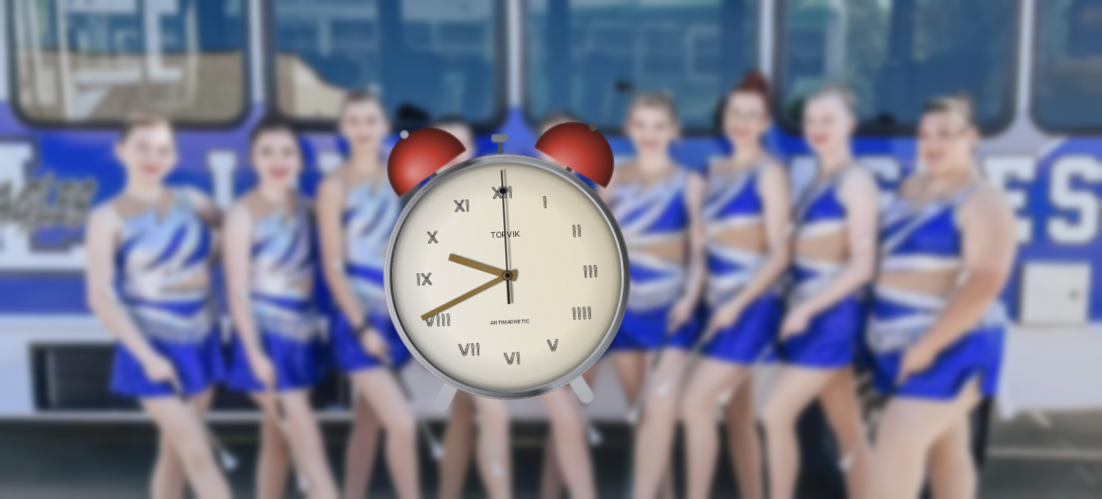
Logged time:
9,41,00
